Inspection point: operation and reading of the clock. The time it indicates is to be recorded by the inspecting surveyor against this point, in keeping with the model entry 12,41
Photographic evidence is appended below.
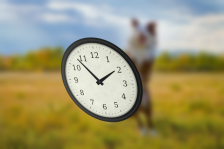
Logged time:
1,53
